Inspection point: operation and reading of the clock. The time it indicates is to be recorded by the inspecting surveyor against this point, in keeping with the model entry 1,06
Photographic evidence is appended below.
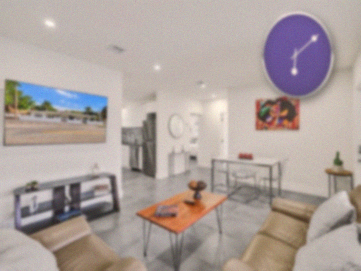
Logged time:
6,09
